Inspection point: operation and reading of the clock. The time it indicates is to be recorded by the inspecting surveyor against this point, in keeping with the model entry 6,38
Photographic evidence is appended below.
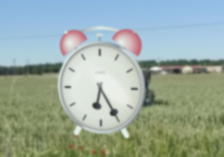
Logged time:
6,25
